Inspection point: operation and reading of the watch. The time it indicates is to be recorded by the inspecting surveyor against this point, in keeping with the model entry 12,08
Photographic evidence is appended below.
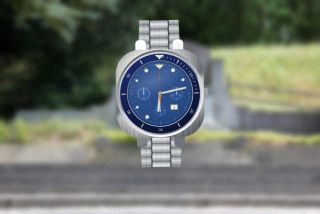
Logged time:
6,13
